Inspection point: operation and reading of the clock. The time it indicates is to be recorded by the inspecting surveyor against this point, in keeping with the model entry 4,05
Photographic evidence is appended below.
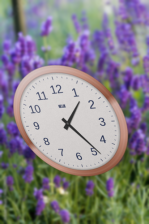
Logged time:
1,24
